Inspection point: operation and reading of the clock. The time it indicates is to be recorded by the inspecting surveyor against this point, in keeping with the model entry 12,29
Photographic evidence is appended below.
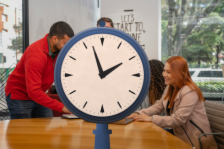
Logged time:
1,57
